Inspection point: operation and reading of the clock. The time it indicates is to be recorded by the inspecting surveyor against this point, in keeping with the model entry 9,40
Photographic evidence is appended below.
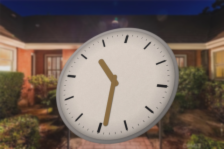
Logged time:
10,29
